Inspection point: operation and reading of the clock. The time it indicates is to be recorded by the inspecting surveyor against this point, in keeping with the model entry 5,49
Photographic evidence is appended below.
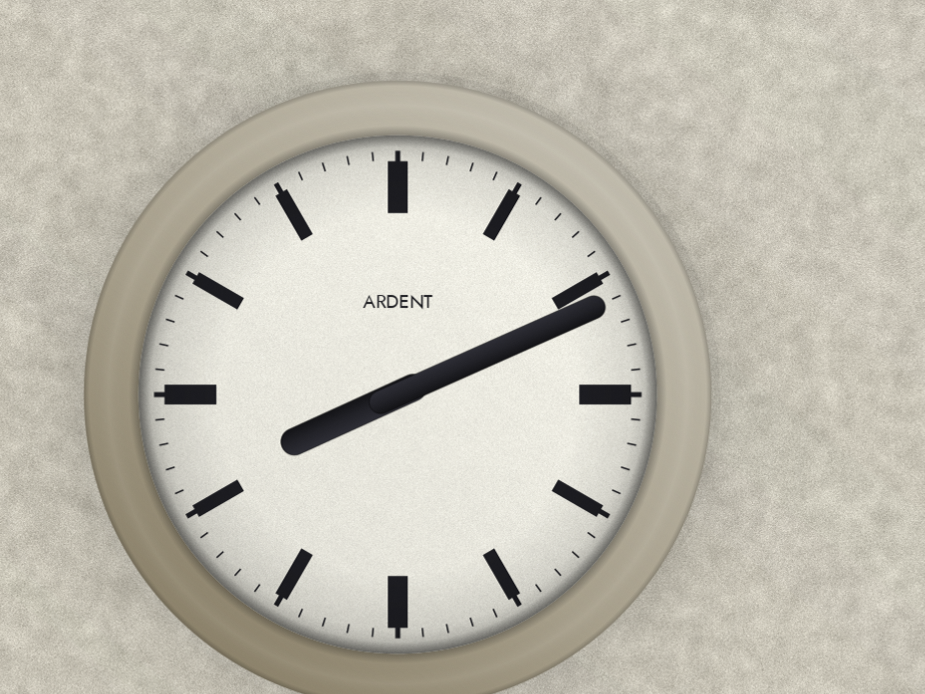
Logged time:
8,11
